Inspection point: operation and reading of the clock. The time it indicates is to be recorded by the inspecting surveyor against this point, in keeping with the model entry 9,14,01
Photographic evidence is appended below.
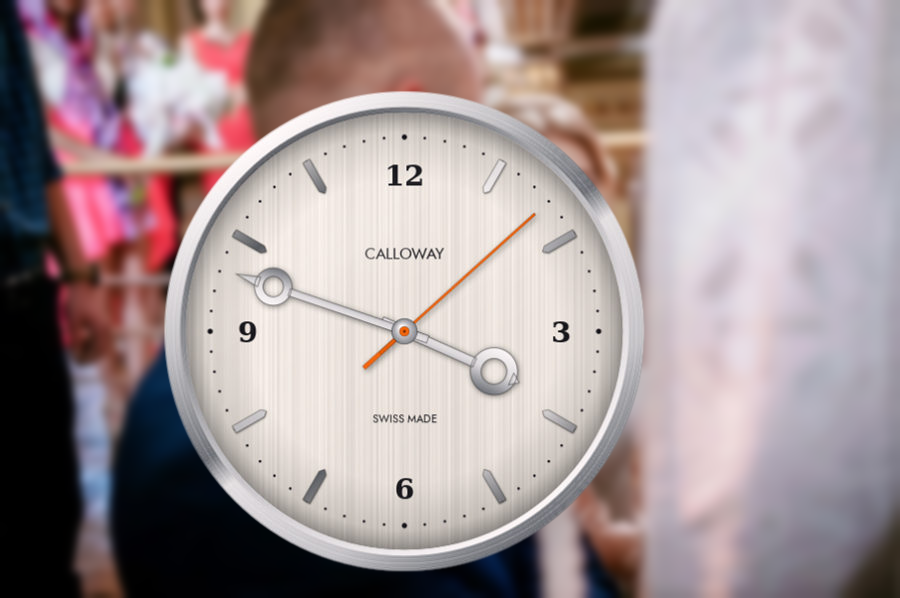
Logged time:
3,48,08
